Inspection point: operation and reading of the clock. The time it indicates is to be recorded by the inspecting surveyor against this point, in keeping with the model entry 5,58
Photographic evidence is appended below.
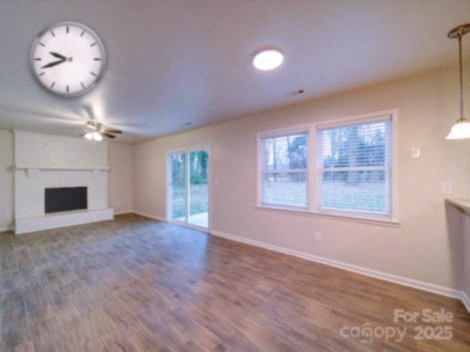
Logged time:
9,42
